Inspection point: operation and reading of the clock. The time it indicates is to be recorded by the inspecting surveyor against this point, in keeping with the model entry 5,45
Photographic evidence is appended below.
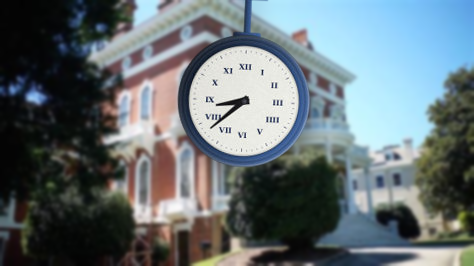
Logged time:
8,38
